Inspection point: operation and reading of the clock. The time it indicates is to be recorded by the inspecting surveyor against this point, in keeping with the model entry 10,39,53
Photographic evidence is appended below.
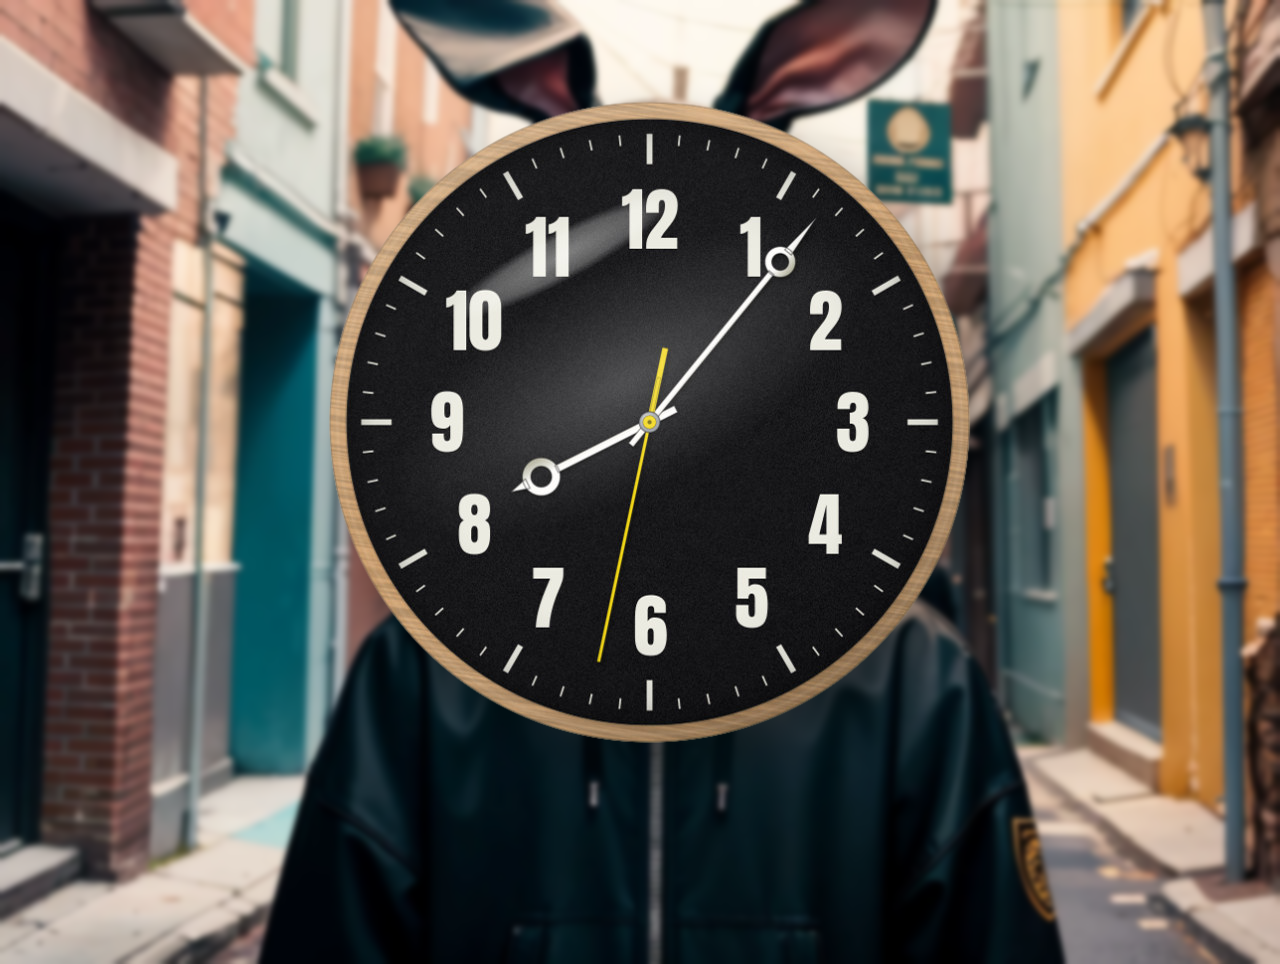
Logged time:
8,06,32
